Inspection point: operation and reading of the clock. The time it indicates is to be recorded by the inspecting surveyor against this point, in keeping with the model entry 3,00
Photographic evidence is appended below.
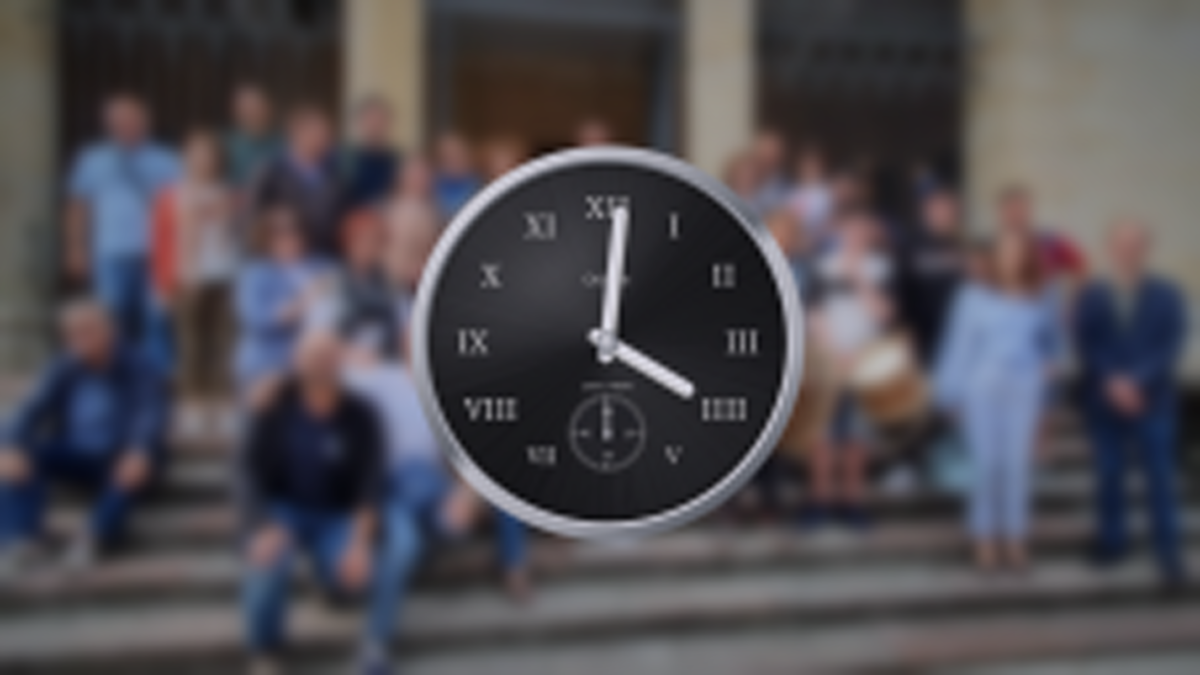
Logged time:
4,01
